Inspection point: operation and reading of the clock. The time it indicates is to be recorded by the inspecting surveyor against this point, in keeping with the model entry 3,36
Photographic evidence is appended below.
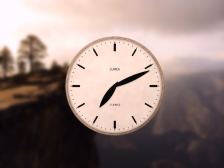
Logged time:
7,11
